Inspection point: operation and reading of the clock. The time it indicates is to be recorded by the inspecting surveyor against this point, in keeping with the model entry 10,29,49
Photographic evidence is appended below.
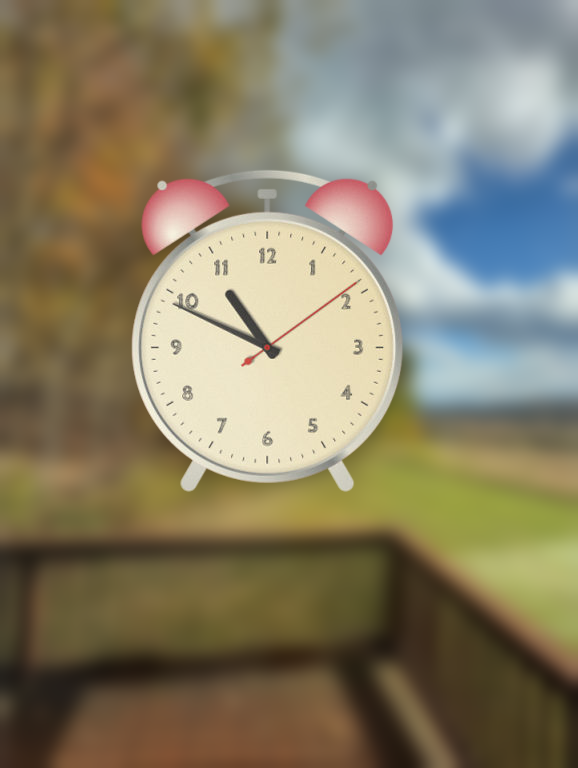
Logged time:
10,49,09
